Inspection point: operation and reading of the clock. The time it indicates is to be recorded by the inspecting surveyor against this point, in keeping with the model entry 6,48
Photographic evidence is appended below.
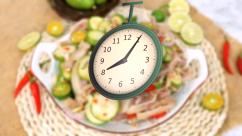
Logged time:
8,05
